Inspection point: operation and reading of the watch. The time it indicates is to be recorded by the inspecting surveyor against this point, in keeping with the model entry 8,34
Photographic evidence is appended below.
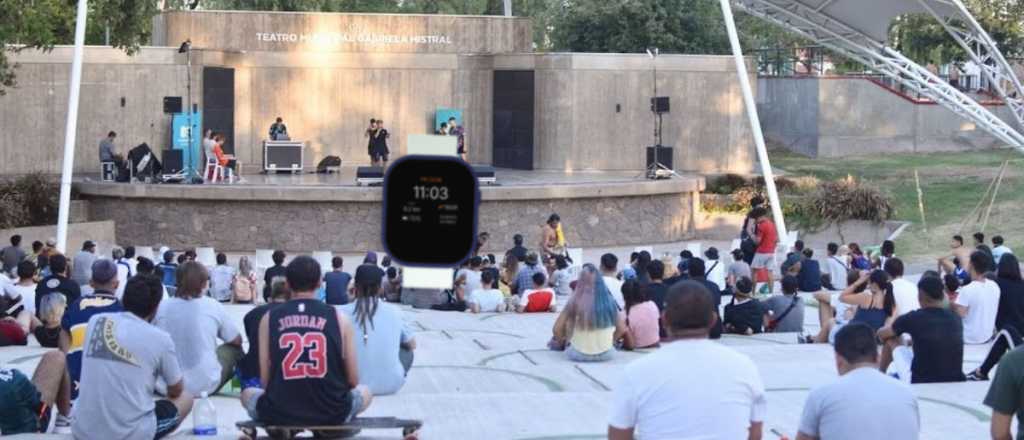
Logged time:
11,03
